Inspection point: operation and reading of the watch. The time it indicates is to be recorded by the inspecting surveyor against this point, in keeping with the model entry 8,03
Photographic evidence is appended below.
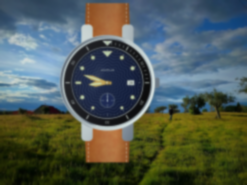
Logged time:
8,48
